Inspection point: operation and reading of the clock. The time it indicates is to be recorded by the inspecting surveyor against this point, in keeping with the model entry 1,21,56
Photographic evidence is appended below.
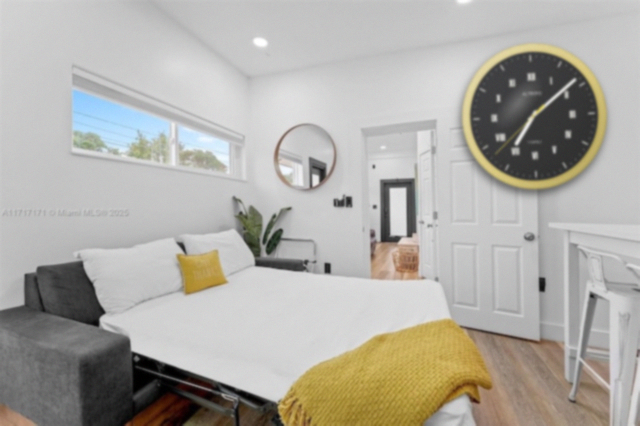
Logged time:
7,08,38
